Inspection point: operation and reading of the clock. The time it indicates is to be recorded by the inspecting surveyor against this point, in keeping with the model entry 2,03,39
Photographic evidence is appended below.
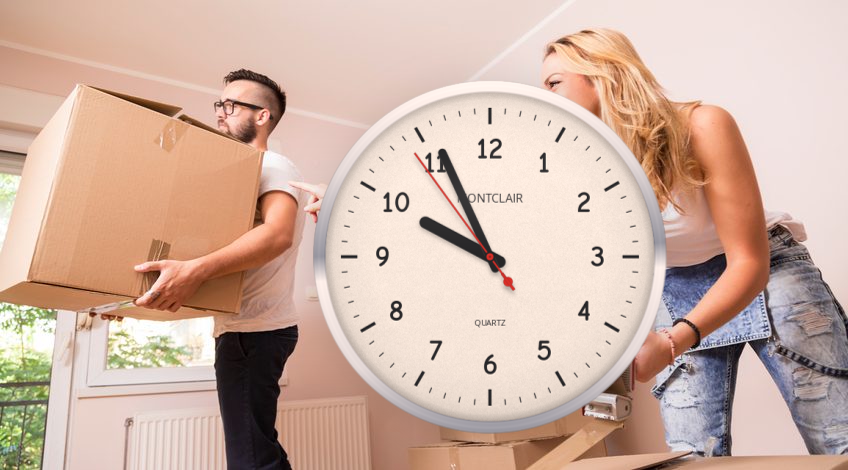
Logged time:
9,55,54
